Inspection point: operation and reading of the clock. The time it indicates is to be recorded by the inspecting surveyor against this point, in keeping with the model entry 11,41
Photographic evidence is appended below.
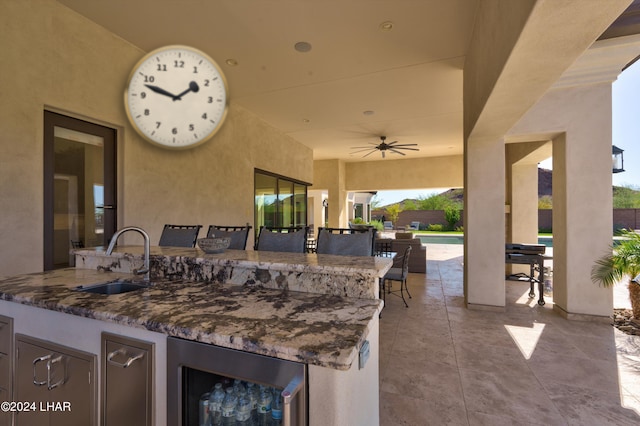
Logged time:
1,48
